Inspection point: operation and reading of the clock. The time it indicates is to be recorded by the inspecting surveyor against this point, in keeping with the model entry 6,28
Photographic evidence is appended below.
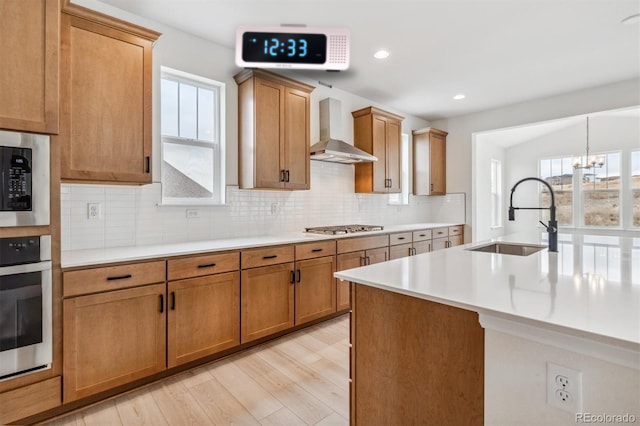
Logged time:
12,33
